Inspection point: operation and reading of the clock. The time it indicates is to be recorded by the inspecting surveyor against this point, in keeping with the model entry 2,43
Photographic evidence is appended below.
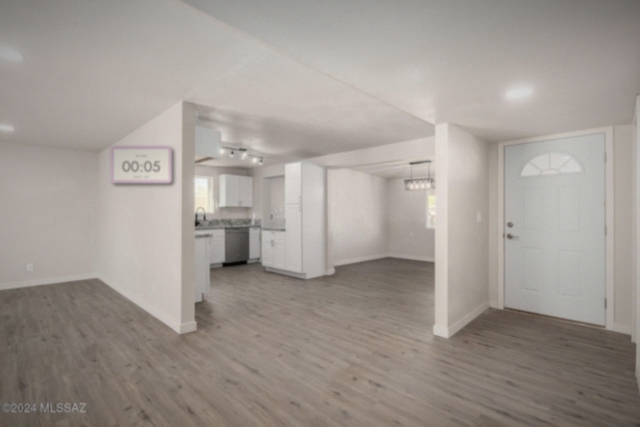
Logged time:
0,05
